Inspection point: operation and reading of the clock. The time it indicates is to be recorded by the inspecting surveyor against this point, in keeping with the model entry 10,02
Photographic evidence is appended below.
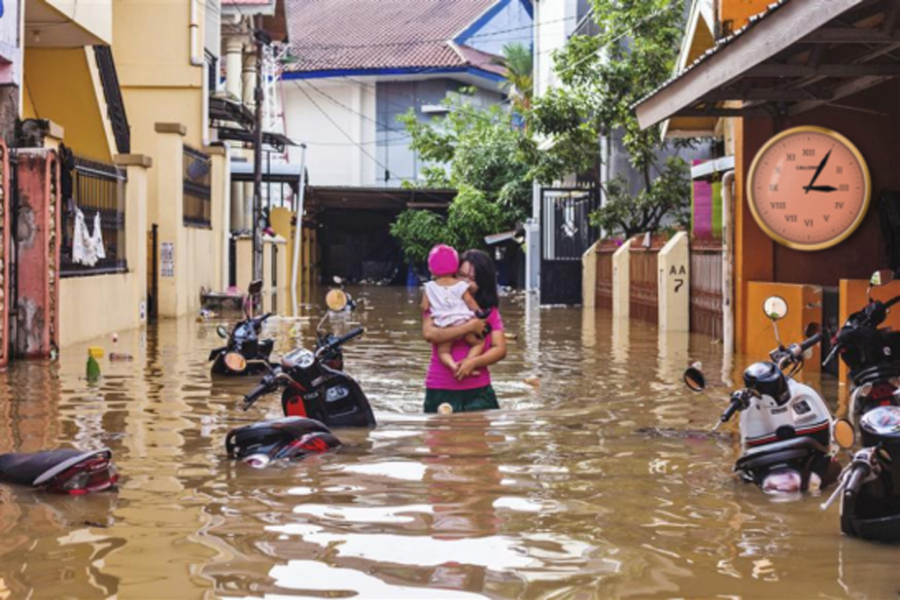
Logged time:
3,05
